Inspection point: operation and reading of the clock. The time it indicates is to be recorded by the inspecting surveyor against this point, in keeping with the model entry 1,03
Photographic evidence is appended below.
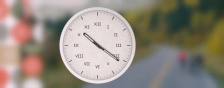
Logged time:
10,21
